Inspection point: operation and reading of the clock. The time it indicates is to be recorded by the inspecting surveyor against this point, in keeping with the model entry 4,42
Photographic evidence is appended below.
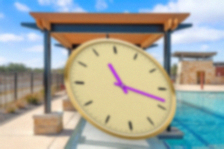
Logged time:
11,18
